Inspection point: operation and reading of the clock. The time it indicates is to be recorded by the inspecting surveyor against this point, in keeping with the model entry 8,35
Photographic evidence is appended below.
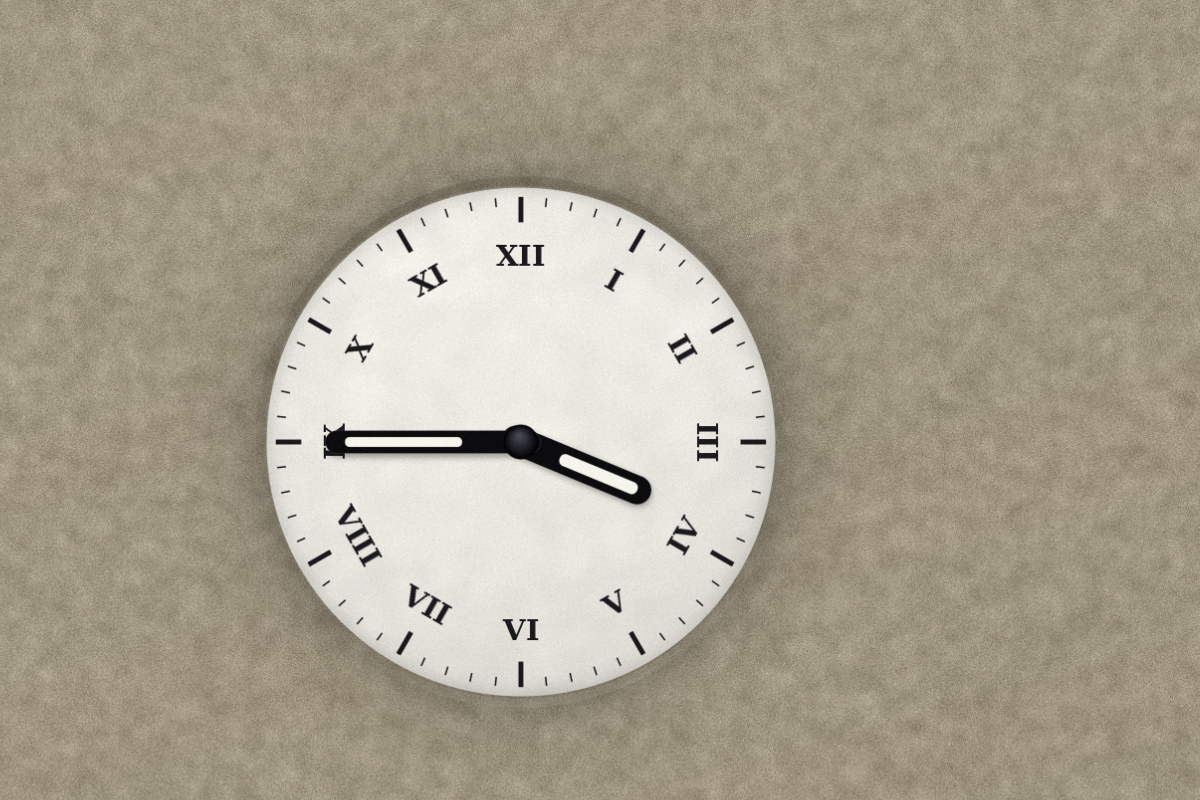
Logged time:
3,45
